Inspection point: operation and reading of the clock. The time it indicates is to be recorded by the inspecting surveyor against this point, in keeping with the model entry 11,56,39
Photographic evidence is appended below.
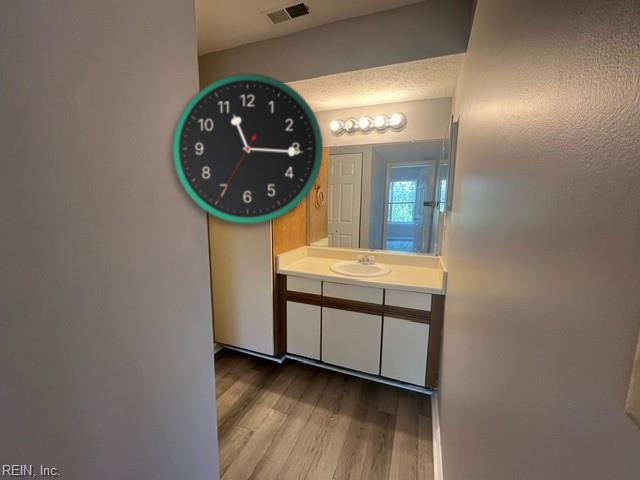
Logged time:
11,15,35
